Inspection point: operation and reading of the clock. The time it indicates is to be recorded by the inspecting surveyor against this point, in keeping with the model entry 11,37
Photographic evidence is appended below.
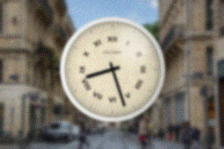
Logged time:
8,27
